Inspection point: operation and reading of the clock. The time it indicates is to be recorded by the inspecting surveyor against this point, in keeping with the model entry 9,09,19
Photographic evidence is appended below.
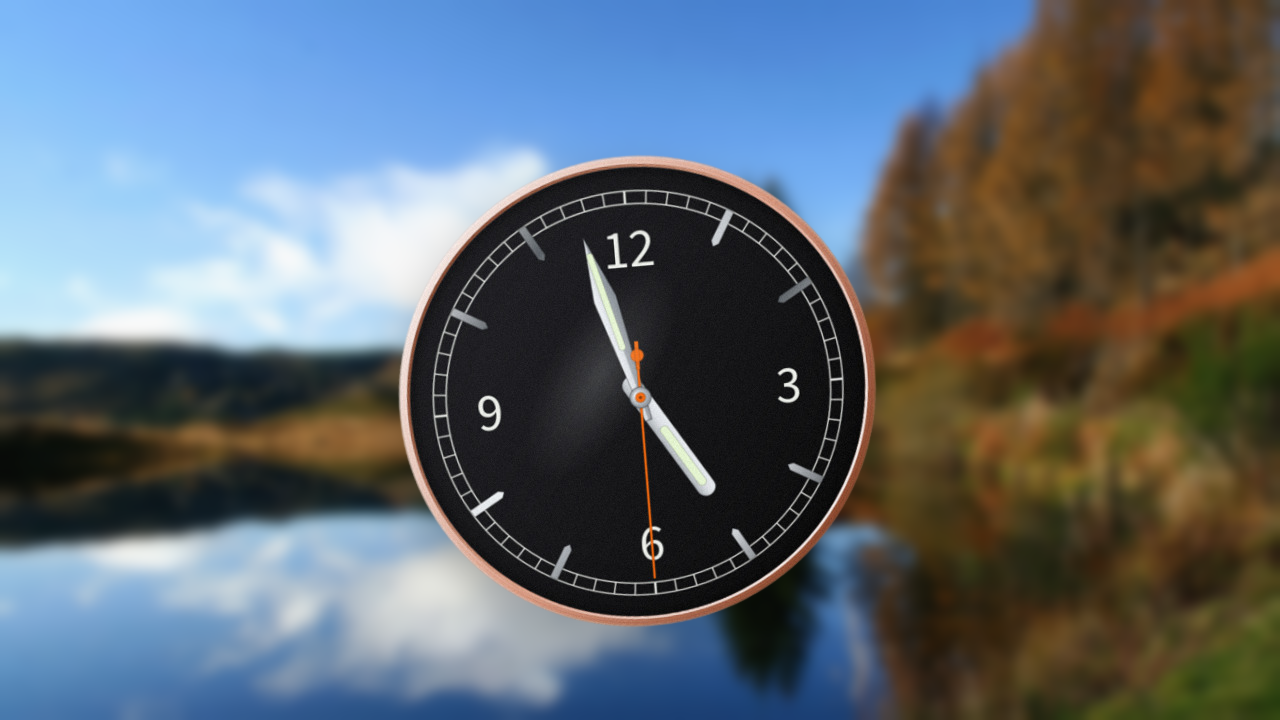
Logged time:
4,57,30
